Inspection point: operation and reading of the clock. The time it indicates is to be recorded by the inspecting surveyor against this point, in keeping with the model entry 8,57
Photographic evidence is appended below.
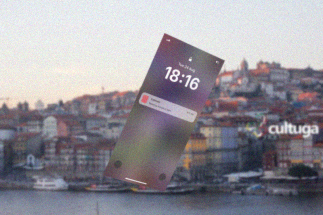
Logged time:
18,16
